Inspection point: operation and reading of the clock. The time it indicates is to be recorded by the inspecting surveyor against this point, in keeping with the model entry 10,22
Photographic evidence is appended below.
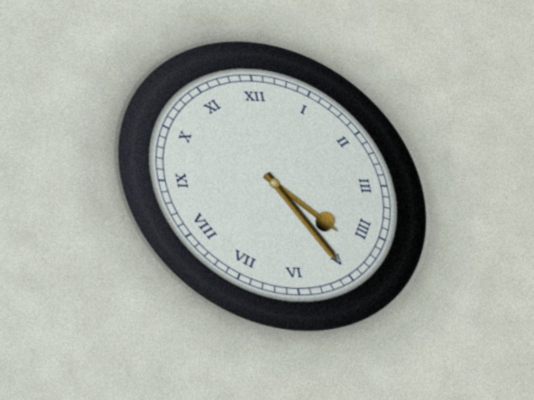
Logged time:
4,25
